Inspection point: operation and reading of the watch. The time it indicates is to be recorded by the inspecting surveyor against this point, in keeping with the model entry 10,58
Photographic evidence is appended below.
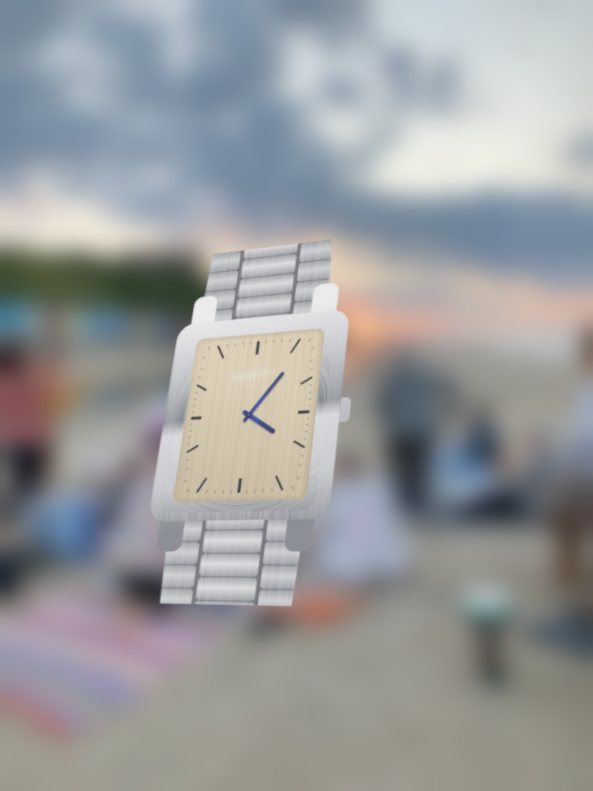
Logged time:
4,06
